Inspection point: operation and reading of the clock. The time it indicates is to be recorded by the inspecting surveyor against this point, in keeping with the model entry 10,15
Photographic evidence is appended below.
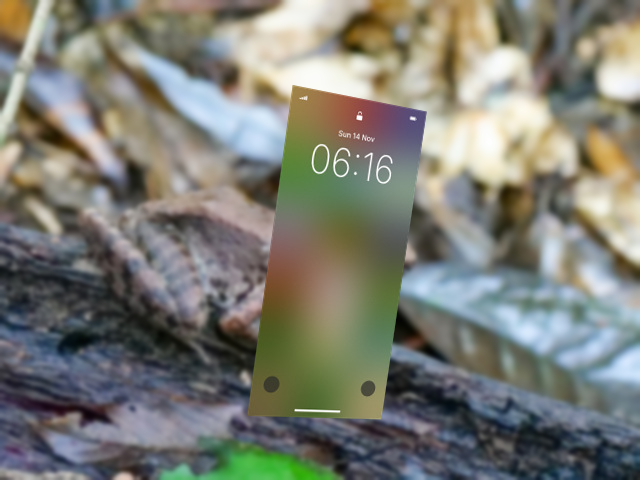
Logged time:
6,16
